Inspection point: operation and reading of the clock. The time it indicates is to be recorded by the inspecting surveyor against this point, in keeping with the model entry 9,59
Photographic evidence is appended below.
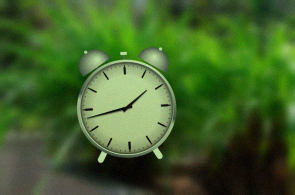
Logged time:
1,43
